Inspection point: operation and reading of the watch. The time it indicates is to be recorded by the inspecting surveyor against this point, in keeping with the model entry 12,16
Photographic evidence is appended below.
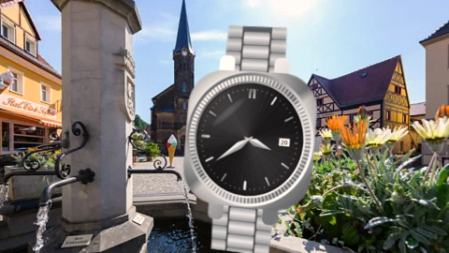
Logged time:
3,39
